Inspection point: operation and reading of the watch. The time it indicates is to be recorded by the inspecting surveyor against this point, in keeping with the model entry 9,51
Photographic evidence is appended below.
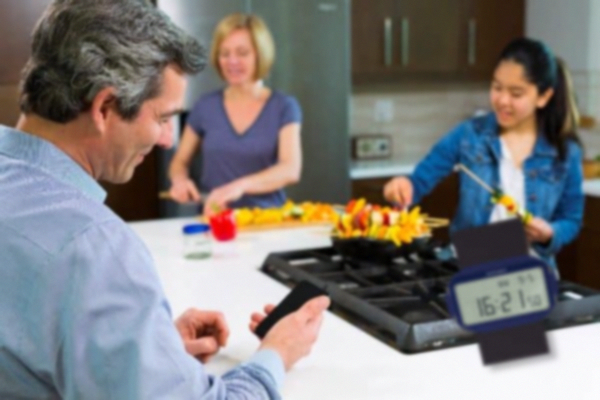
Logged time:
16,21
